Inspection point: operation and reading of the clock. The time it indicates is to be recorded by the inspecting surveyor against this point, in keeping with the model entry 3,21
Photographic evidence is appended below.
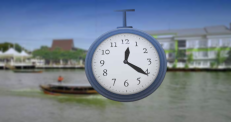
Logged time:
12,21
